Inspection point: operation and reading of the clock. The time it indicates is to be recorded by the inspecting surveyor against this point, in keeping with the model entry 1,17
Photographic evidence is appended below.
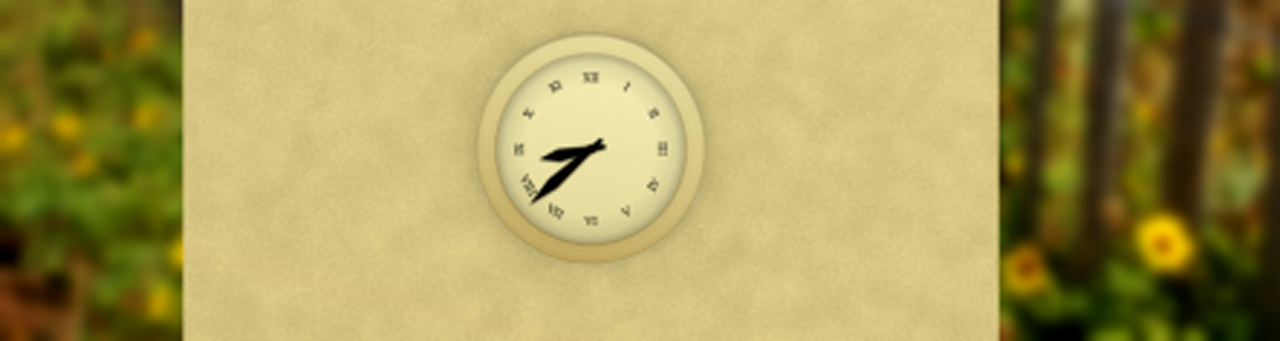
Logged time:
8,38
